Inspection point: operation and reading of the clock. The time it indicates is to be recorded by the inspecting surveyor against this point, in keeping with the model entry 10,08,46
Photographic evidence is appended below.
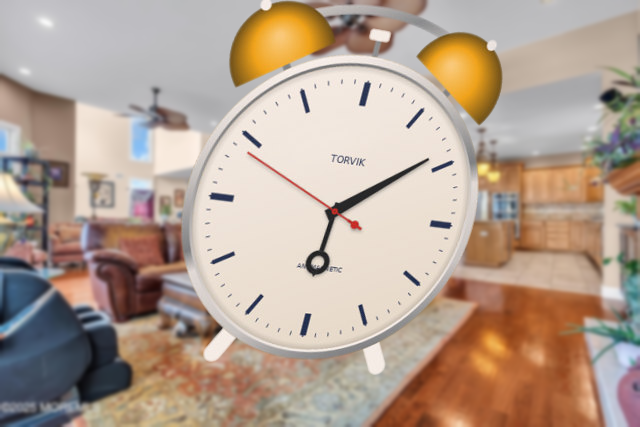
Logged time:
6,08,49
